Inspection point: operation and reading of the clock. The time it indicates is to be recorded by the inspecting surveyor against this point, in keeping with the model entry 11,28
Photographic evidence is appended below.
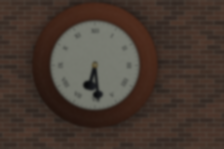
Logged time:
6,29
